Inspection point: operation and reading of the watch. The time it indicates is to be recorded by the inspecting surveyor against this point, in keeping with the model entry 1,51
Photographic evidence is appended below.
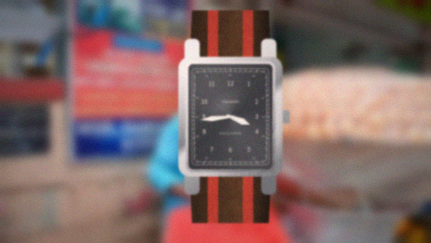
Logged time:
3,44
